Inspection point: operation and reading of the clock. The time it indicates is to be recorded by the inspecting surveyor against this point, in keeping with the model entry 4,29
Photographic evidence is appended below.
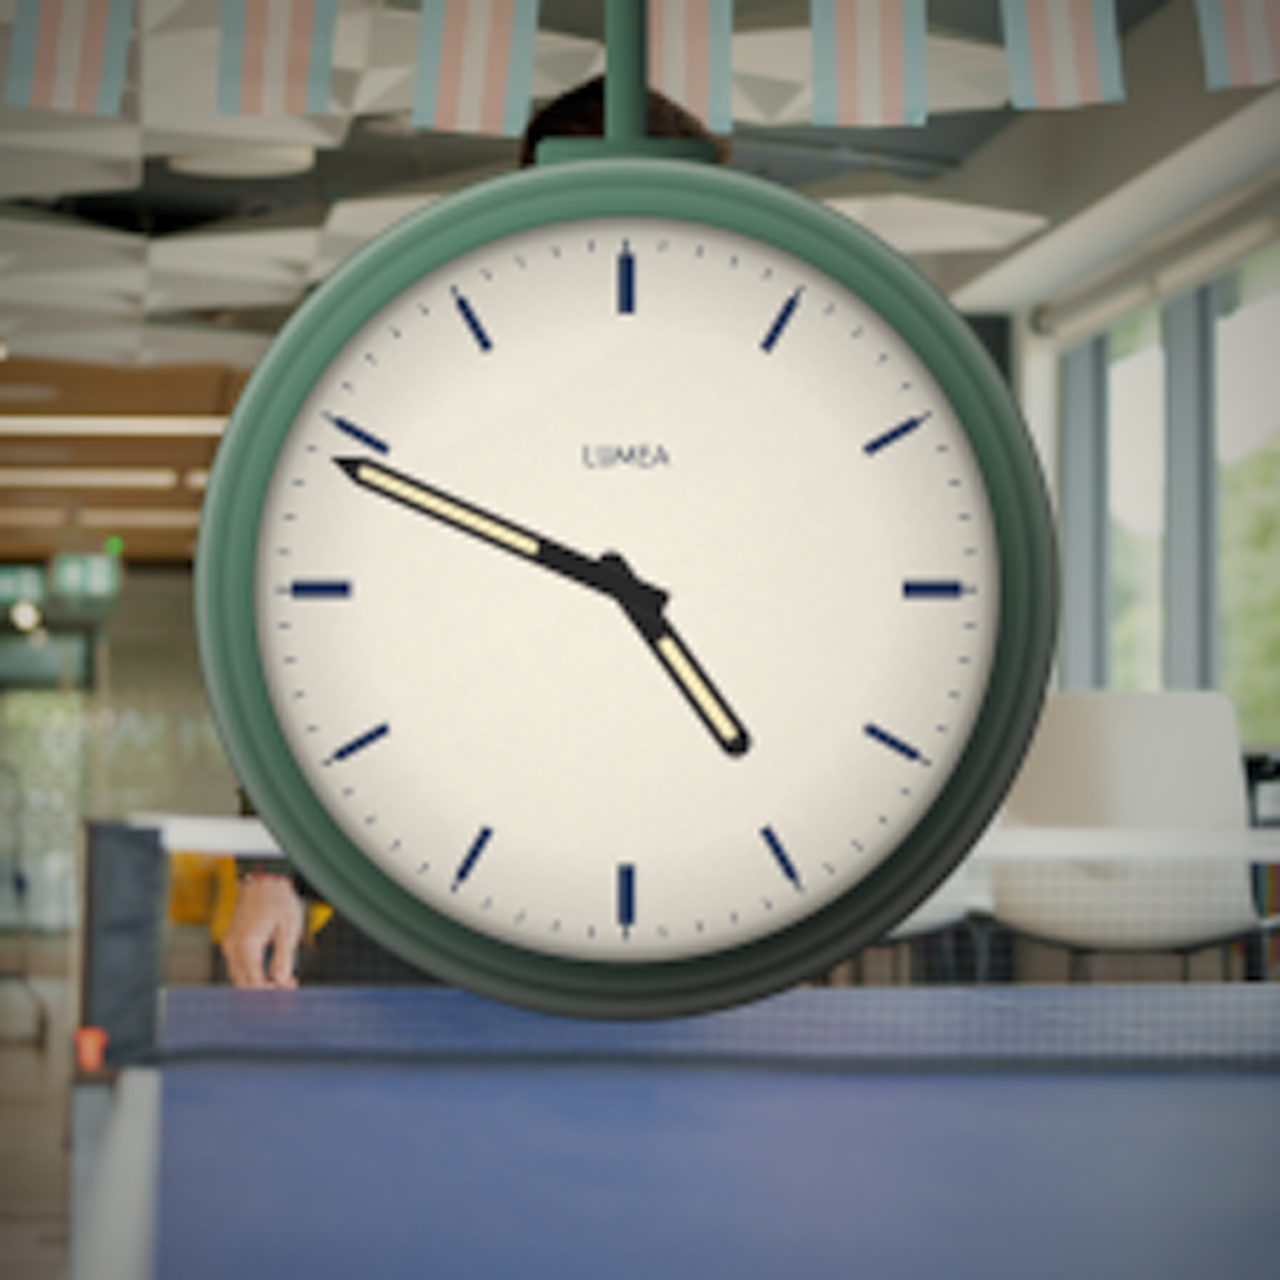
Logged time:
4,49
